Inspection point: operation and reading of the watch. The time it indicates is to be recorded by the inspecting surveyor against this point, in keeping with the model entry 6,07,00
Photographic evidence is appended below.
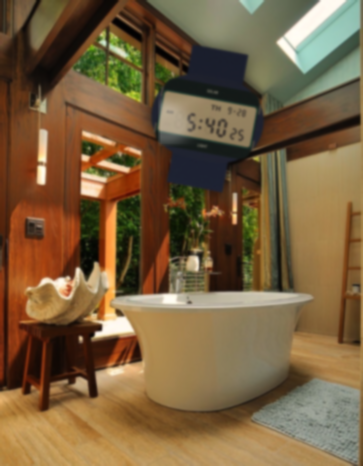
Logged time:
5,40,25
